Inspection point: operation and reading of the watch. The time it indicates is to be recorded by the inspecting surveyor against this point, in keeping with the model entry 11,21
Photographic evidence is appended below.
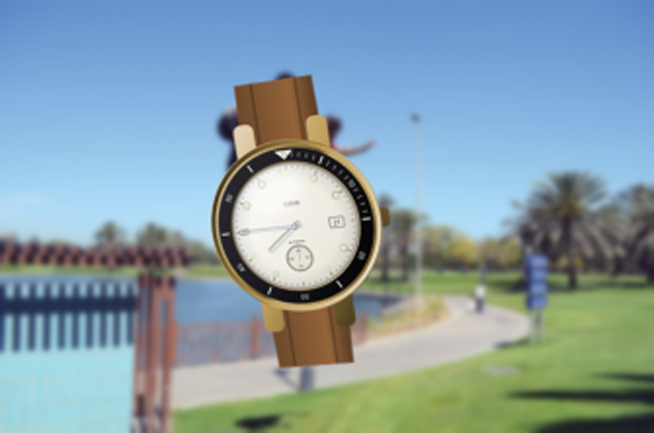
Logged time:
7,45
